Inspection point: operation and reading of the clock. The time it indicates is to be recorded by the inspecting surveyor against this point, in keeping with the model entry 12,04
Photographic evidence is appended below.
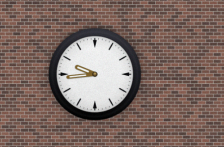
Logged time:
9,44
